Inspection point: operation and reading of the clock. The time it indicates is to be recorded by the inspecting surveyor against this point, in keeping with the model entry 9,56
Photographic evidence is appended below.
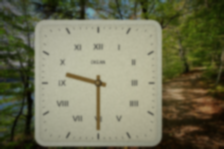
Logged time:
9,30
